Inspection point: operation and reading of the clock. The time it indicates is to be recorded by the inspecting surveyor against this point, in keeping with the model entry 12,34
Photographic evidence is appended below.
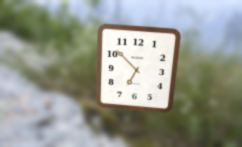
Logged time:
6,52
